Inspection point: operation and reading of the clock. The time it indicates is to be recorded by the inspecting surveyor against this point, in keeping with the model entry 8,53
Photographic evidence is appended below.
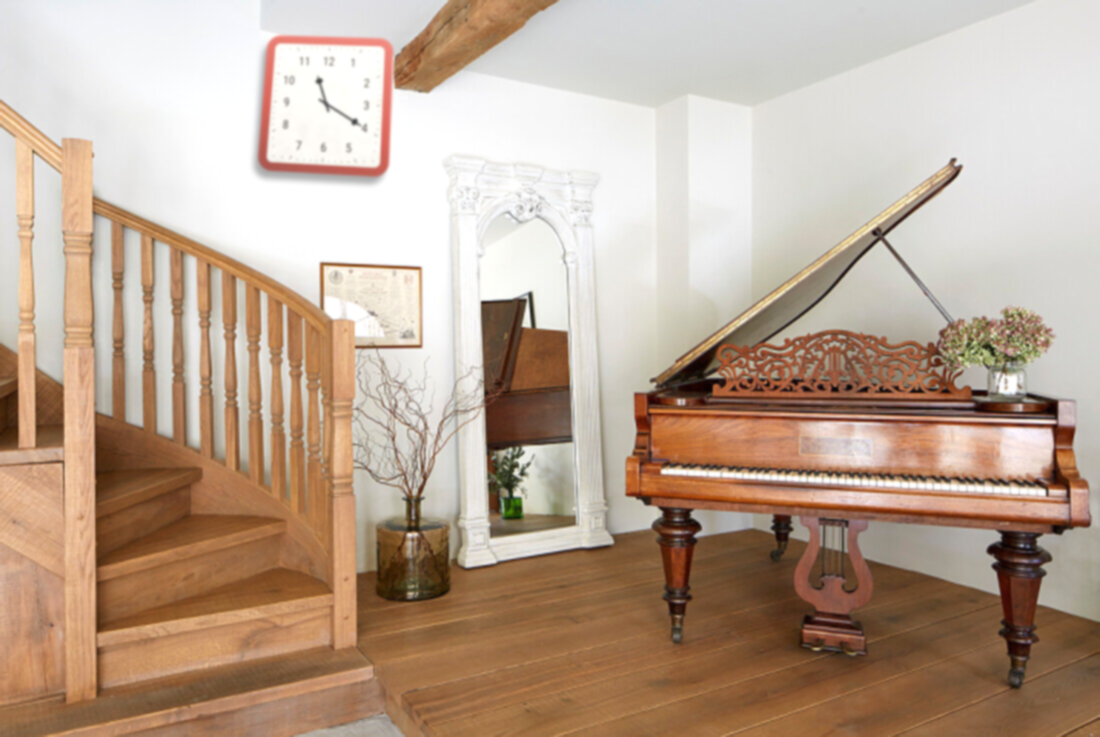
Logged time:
11,20
